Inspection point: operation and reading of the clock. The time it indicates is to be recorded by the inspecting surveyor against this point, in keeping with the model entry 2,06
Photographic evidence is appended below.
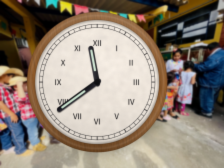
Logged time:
11,39
